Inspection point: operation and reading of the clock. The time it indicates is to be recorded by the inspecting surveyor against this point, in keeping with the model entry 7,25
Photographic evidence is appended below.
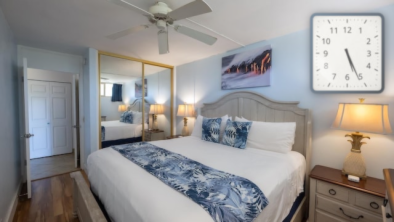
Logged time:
5,26
